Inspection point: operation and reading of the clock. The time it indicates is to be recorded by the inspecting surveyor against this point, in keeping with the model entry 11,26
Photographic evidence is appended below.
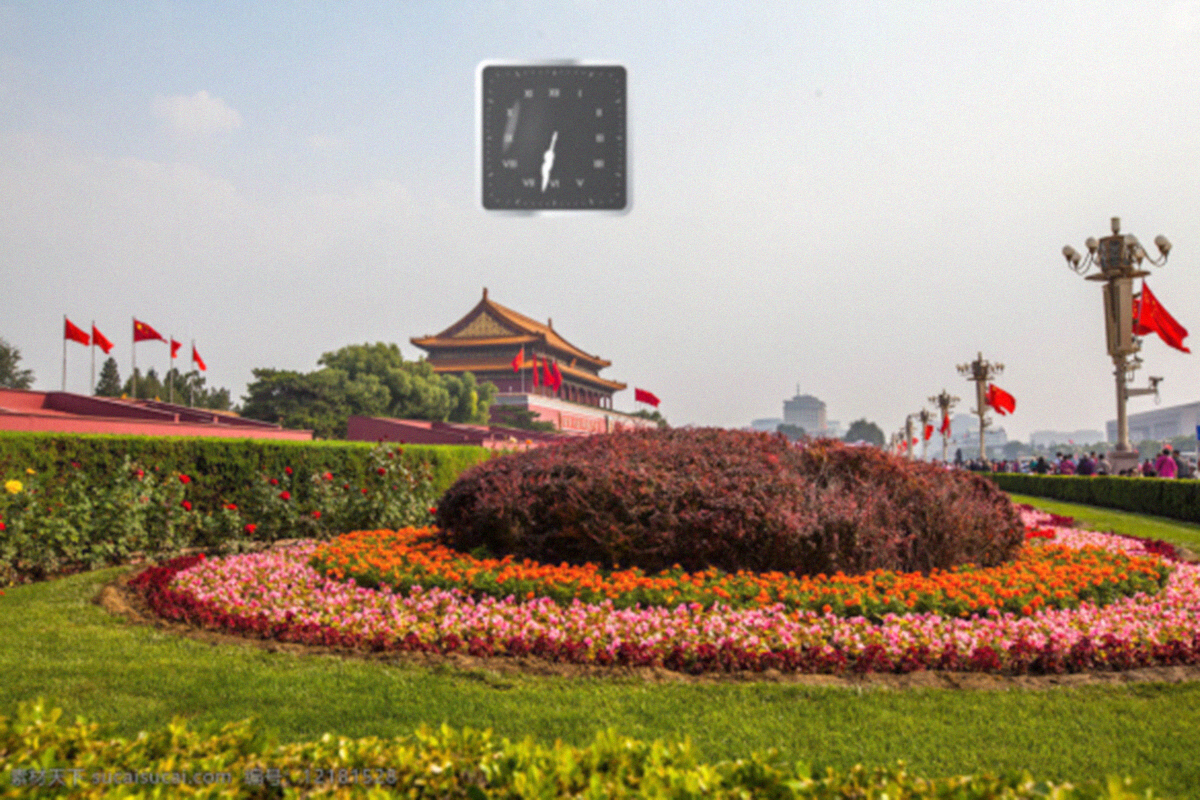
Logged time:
6,32
